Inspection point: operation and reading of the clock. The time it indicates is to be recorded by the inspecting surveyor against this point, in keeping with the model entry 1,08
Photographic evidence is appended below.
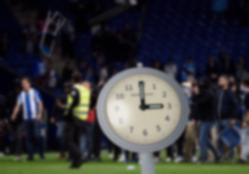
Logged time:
3,00
